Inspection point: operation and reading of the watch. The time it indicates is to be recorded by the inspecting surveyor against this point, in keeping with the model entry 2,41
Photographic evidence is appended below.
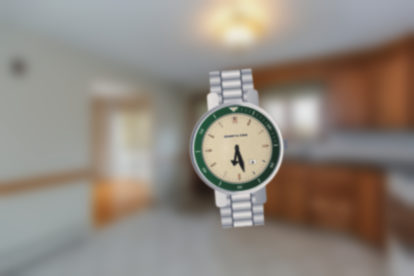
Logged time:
6,28
